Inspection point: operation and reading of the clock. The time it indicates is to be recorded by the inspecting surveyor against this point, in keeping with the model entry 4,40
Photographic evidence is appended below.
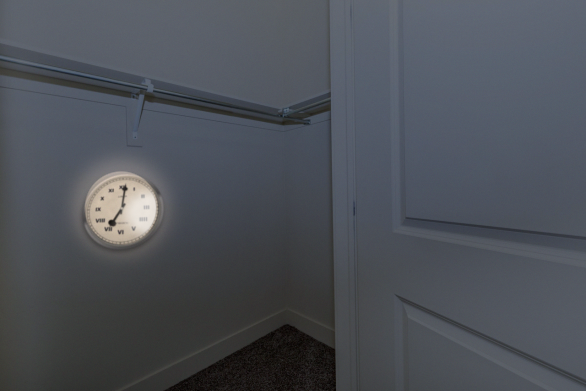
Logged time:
7,01
